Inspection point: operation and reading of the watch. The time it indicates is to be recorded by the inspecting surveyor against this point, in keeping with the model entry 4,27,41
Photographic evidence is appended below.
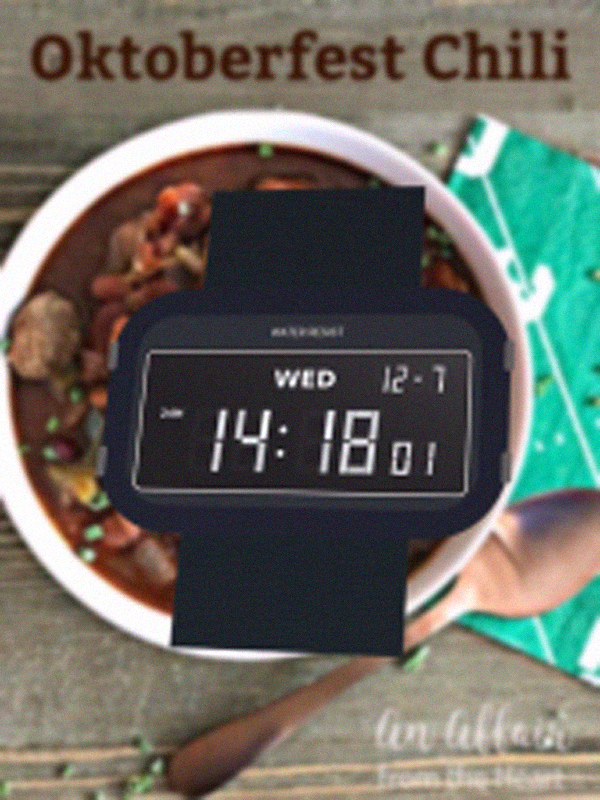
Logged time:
14,18,01
